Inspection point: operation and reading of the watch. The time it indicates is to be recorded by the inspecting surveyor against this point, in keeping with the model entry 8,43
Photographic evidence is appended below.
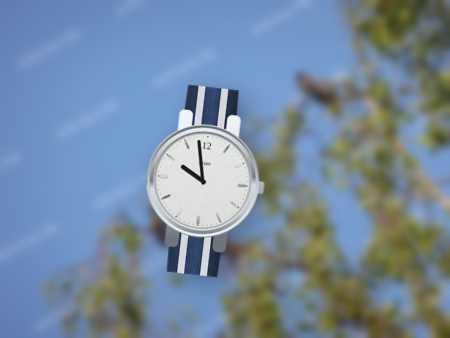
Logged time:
9,58
